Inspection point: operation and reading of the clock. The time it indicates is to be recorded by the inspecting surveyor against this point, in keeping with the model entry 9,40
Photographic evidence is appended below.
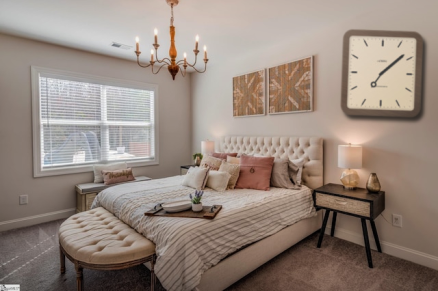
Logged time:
7,08
